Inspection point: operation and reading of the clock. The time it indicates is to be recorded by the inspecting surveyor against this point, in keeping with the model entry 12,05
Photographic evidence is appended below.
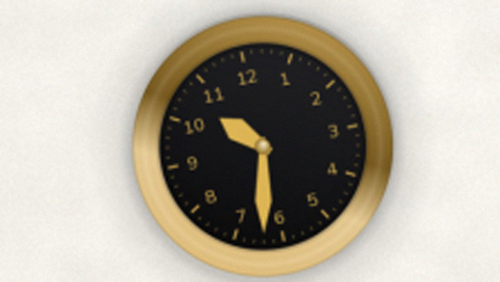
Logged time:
10,32
